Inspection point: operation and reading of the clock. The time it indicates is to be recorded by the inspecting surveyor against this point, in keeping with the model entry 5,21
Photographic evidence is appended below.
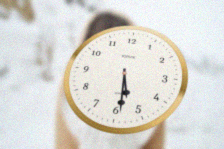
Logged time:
5,29
